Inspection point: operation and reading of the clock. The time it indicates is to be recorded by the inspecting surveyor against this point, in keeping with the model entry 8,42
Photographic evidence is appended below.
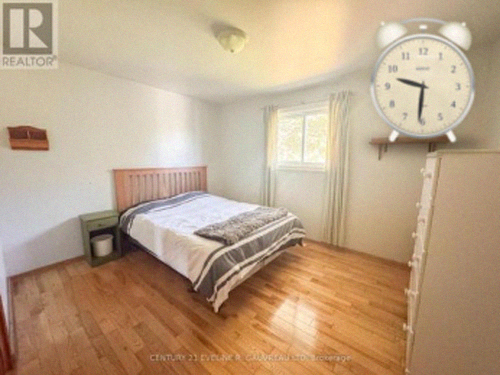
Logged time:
9,31
